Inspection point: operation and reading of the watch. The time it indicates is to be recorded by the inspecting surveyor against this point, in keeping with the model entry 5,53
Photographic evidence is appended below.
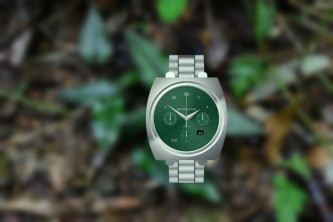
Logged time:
1,51
